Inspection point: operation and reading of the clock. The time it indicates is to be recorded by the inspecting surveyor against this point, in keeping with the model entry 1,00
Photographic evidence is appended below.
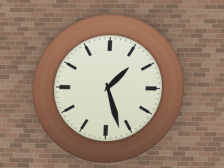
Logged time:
1,27
